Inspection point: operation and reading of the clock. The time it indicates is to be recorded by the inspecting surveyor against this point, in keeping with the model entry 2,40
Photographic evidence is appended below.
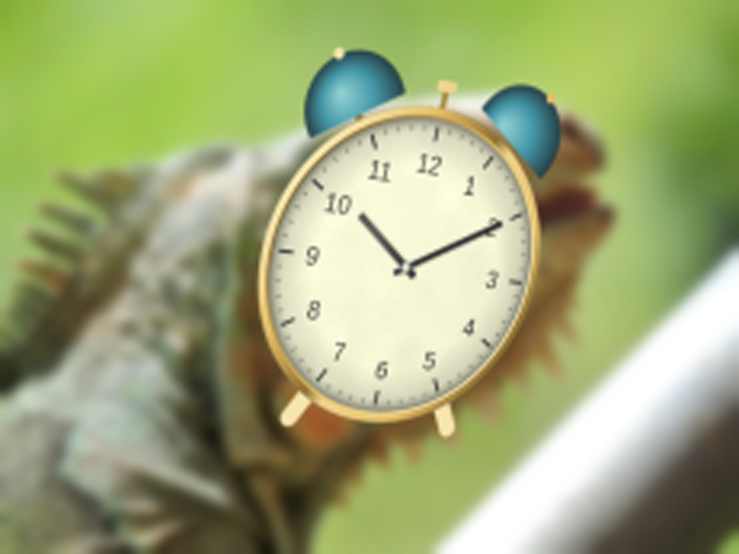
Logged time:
10,10
